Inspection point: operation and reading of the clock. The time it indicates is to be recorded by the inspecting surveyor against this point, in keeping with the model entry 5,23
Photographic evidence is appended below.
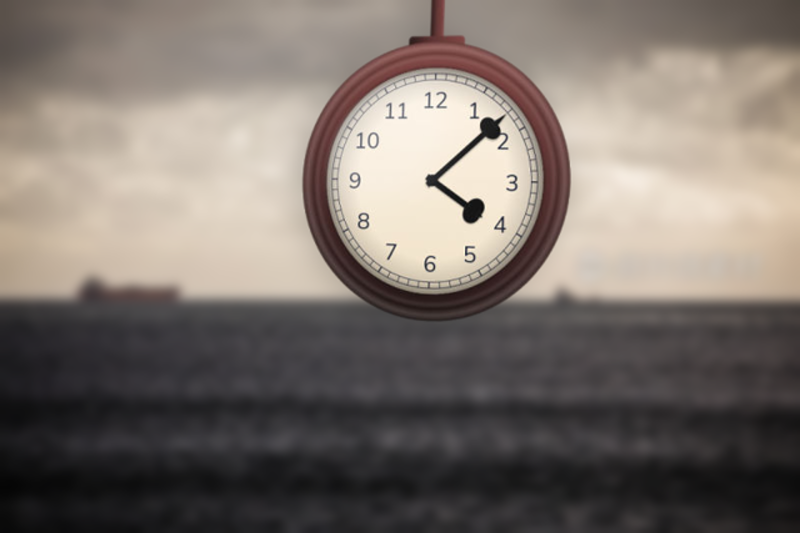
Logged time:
4,08
